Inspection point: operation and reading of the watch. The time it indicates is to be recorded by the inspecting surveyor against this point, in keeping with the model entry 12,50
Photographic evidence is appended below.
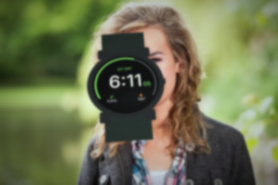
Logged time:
6,11
